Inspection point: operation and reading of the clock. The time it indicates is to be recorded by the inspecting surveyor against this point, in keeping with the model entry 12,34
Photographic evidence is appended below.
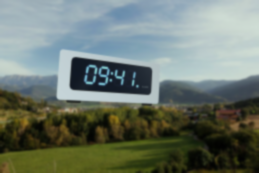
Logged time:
9,41
